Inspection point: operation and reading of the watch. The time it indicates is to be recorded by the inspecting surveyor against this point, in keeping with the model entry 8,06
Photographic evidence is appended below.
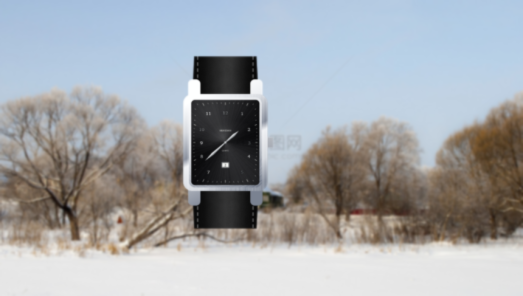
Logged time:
1,38
